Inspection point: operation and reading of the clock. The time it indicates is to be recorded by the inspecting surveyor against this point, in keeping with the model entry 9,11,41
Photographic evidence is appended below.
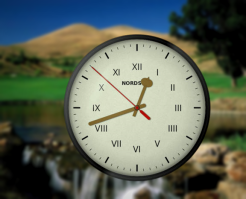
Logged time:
12,41,52
